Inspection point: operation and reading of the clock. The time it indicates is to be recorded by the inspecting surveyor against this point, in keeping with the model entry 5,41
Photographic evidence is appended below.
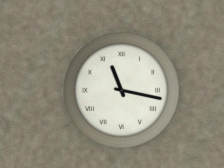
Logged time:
11,17
